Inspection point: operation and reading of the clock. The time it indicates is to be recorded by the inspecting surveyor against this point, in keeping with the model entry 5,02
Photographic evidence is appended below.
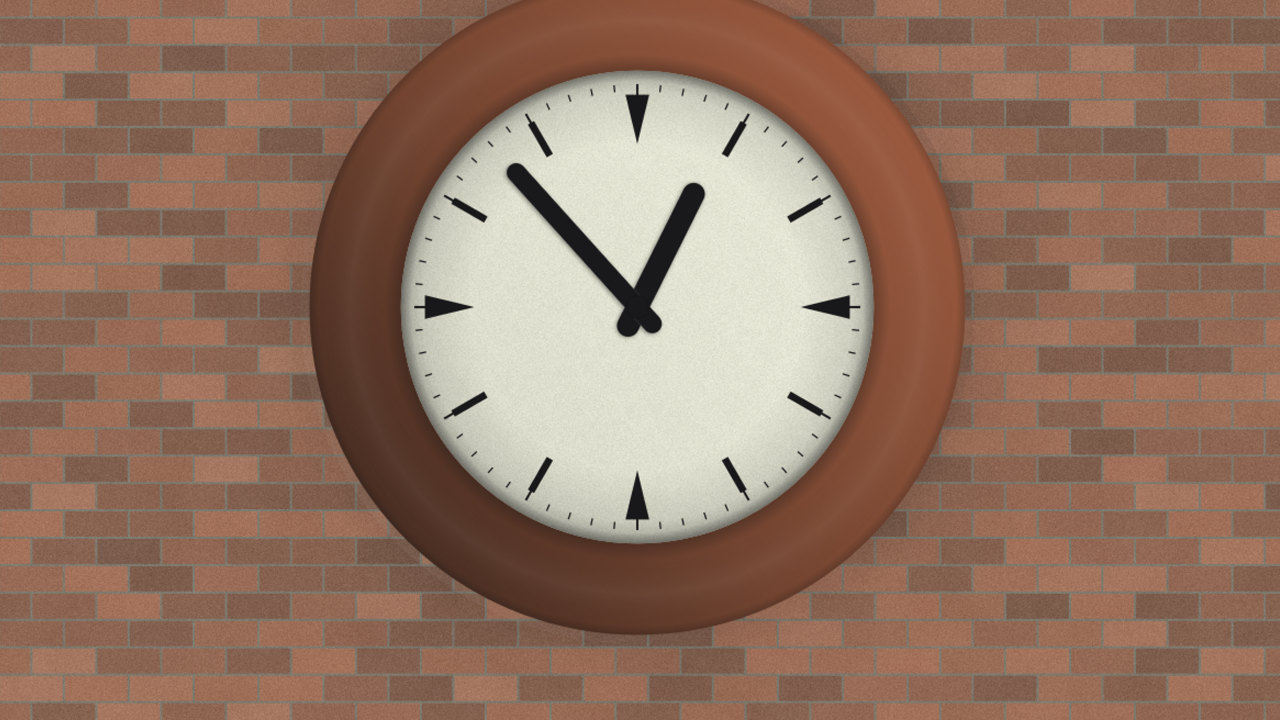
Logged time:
12,53
